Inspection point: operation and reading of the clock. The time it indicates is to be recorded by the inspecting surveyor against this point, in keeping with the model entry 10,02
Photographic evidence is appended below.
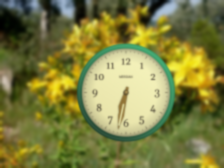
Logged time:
6,32
